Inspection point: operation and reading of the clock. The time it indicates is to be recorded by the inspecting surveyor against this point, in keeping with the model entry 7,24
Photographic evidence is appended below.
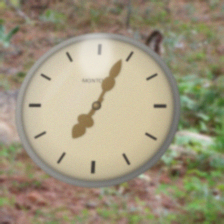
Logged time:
7,04
